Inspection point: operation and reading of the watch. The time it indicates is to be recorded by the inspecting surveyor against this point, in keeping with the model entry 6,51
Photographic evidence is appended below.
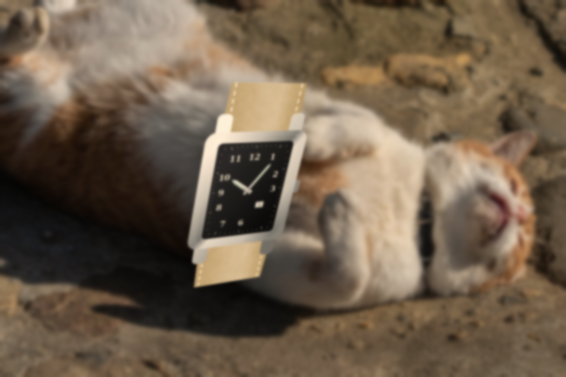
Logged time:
10,06
